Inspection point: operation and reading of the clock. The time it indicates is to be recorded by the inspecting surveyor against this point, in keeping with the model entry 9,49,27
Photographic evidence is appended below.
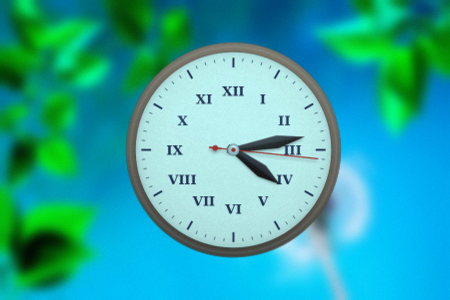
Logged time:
4,13,16
